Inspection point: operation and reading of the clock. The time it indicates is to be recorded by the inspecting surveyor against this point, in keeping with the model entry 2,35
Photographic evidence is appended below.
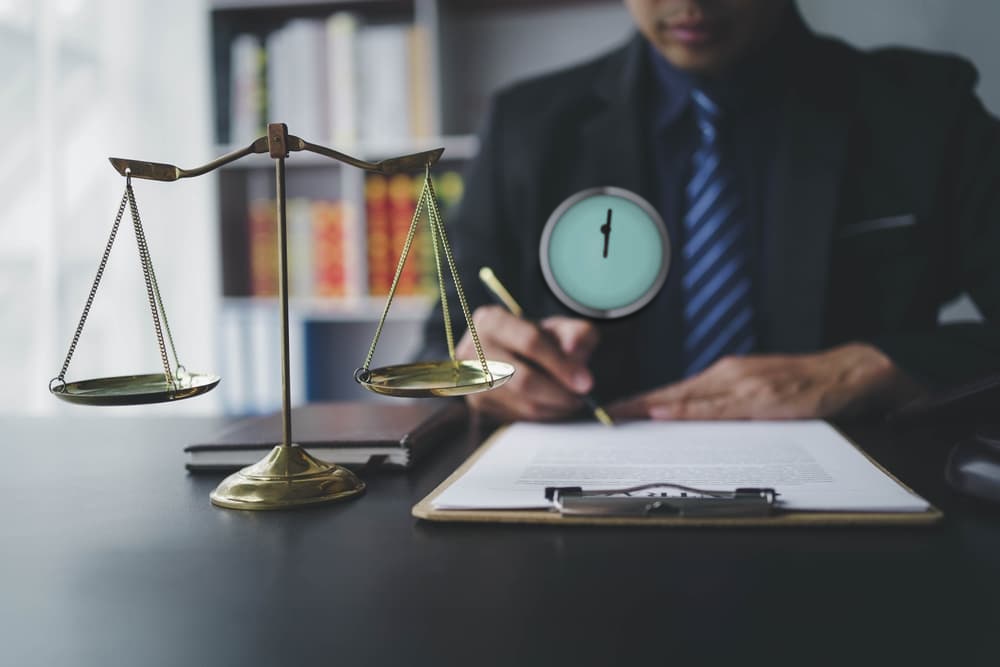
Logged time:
12,01
